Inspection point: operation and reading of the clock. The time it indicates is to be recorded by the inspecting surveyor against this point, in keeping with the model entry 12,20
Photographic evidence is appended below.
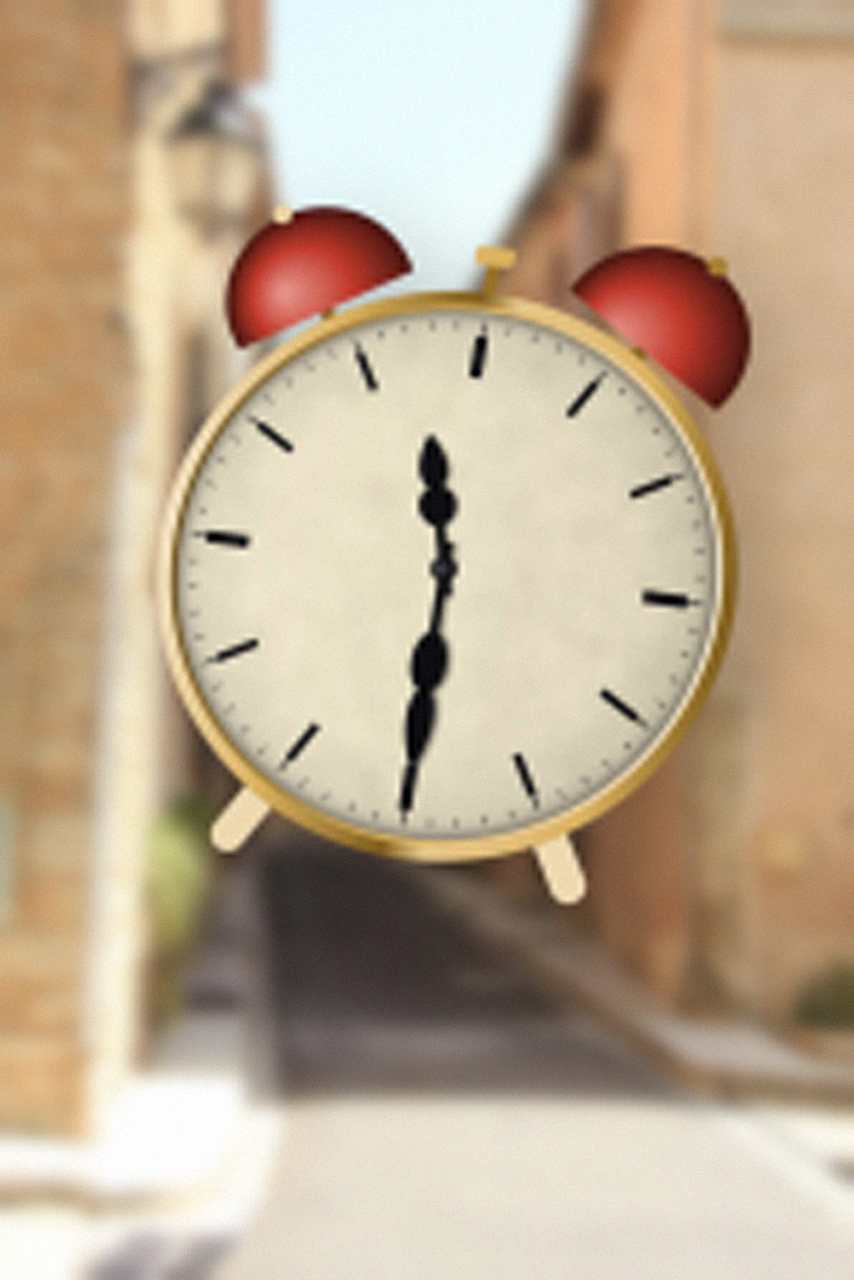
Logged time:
11,30
